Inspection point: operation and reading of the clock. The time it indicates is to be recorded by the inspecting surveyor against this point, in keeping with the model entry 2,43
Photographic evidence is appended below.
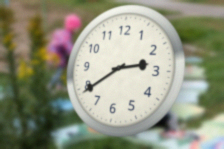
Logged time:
2,39
